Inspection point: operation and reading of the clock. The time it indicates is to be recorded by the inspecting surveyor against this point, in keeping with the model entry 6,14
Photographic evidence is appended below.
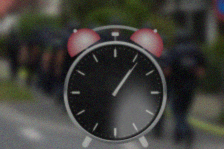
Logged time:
1,06
